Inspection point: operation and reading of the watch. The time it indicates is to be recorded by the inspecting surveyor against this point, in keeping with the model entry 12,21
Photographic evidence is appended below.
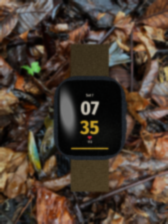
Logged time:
7,35
